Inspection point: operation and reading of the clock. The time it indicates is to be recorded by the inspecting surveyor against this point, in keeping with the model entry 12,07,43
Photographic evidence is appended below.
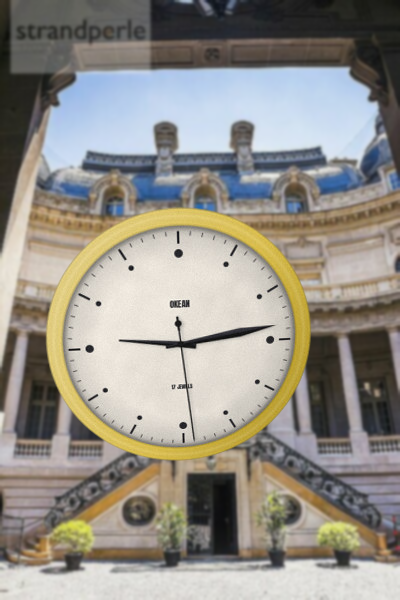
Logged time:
9,13,29
